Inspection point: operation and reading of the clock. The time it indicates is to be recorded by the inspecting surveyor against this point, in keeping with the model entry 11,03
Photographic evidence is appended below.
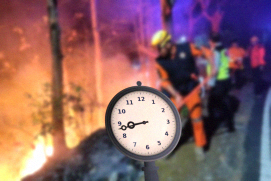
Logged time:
8,43
